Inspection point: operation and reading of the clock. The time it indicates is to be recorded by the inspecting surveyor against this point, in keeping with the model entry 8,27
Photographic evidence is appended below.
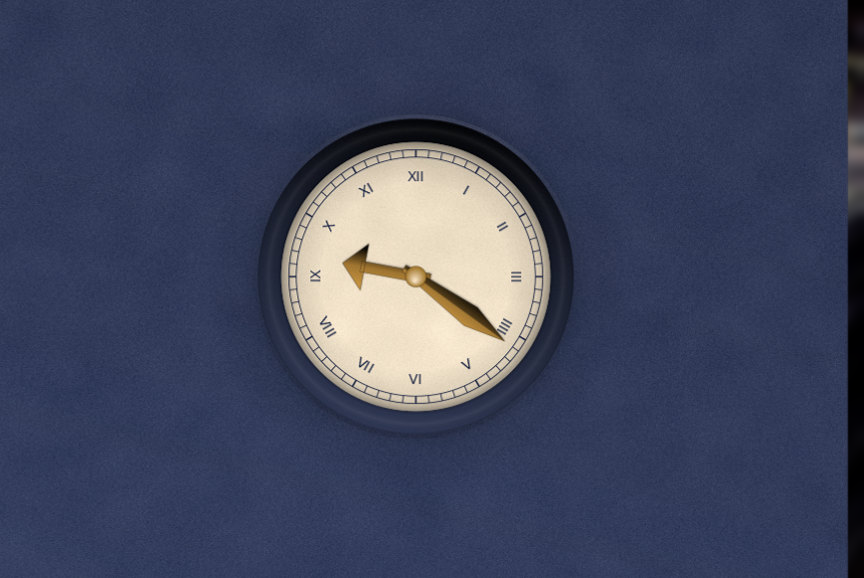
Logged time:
9,21
